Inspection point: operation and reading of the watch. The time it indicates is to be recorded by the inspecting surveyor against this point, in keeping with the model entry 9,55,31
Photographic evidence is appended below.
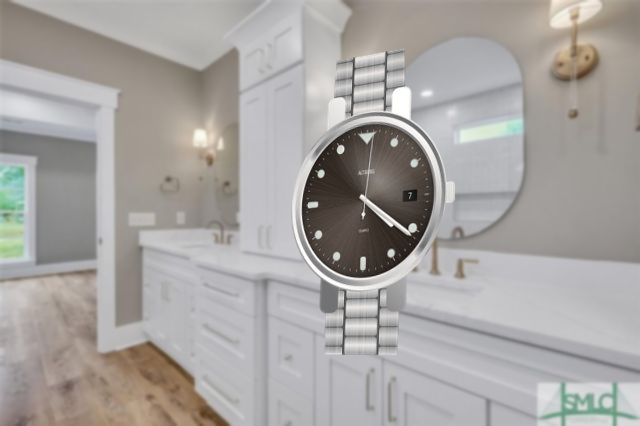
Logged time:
4,21,01
